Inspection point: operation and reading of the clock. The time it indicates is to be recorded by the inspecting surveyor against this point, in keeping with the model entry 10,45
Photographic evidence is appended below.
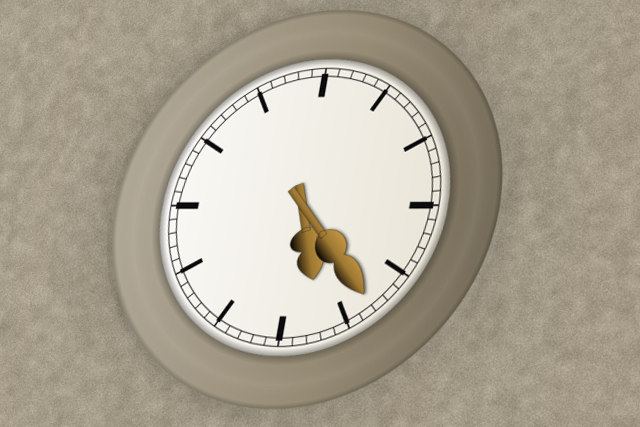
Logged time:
5,23
